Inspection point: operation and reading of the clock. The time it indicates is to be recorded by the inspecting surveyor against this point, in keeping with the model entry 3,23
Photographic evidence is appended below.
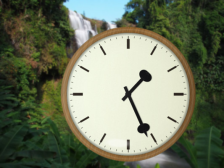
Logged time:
1,26
